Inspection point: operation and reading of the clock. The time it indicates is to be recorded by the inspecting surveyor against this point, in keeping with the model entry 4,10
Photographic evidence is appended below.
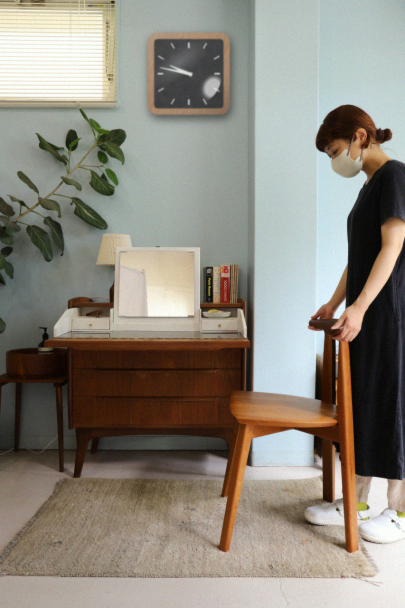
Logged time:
9,47
